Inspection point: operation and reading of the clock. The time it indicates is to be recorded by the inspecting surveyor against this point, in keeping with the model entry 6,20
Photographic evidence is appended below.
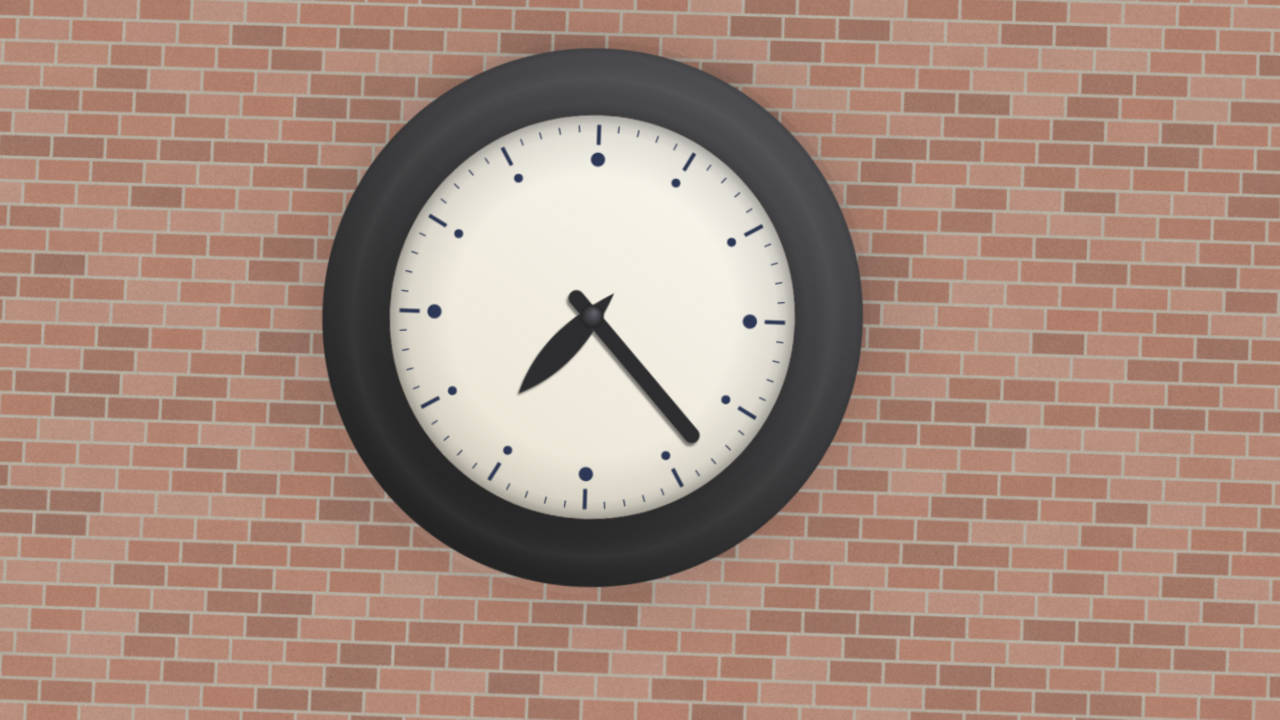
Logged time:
7,23
